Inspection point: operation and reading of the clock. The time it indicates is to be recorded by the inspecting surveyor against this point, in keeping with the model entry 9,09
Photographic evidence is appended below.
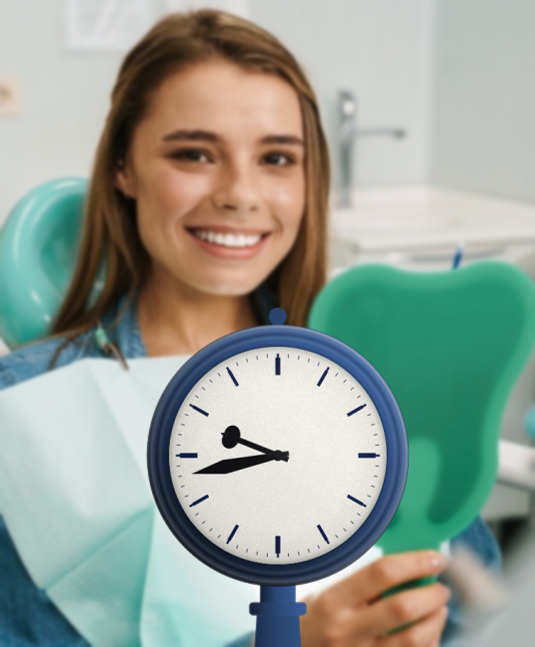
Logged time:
9,43
